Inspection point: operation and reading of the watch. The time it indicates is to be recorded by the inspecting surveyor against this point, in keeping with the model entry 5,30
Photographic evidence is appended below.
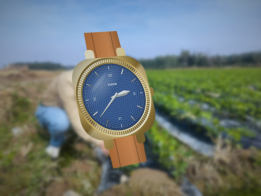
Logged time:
2,38
